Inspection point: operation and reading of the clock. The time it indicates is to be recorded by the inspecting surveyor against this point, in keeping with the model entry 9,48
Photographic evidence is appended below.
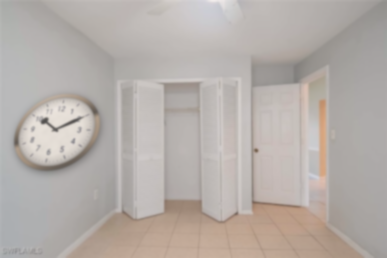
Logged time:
10,10
